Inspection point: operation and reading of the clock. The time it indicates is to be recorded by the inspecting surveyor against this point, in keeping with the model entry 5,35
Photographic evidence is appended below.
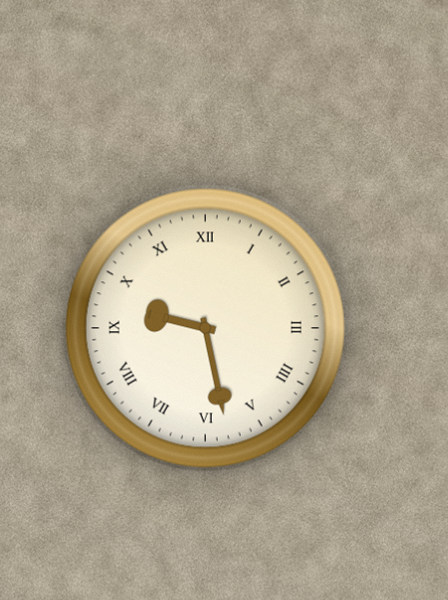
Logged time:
9,28
